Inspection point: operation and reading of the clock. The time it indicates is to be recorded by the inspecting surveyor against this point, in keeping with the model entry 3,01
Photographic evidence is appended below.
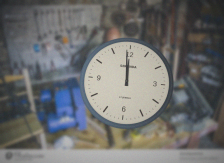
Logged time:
11,59
